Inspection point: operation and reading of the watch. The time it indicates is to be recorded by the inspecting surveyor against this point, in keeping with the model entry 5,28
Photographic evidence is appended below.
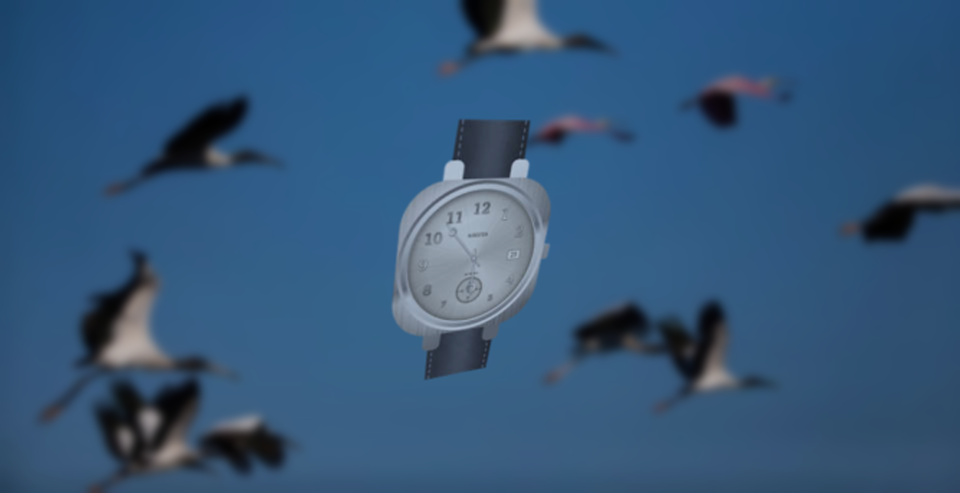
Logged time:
5,53
